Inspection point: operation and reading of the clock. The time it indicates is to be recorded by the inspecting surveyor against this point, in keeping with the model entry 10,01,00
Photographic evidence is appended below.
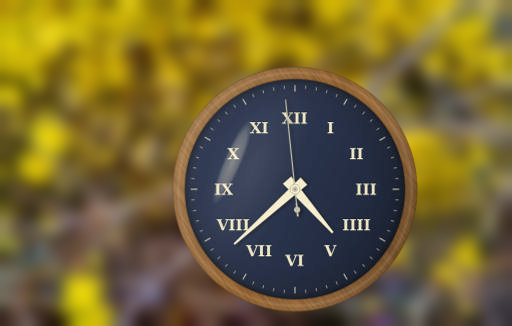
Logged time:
4,37,59
